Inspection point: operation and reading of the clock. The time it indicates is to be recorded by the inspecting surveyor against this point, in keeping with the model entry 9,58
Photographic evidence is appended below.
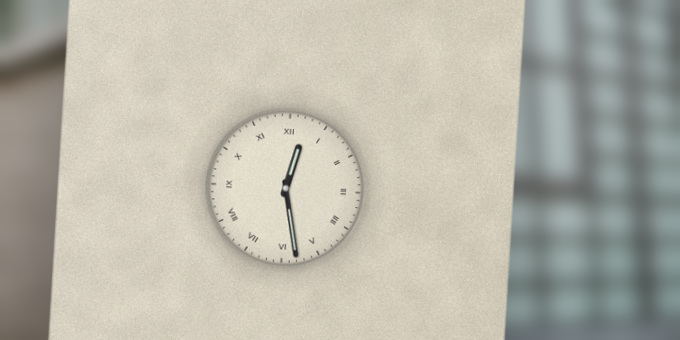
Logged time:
12,28
